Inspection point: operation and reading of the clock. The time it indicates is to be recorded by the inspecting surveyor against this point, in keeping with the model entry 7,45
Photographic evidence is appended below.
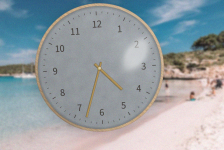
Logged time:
4,33
